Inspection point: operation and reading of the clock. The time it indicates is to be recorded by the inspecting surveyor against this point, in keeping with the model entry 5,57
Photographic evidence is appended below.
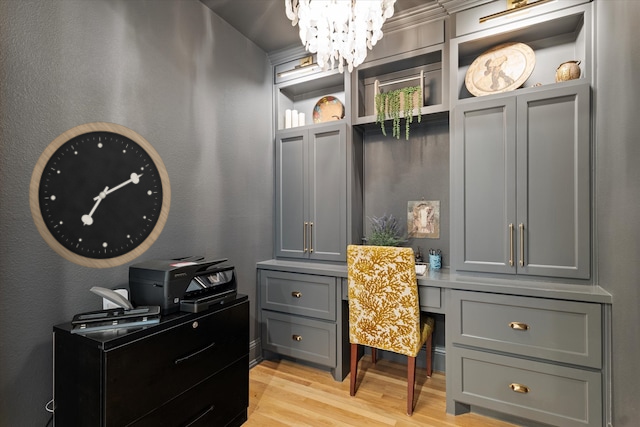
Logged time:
7,11
